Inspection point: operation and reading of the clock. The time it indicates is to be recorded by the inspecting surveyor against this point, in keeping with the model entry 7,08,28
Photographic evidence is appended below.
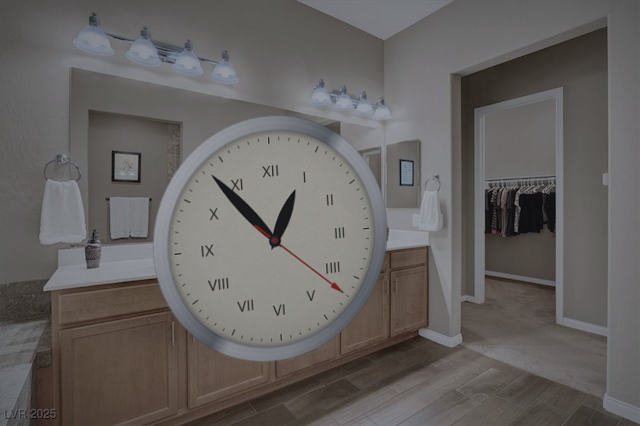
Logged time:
12,53,22
